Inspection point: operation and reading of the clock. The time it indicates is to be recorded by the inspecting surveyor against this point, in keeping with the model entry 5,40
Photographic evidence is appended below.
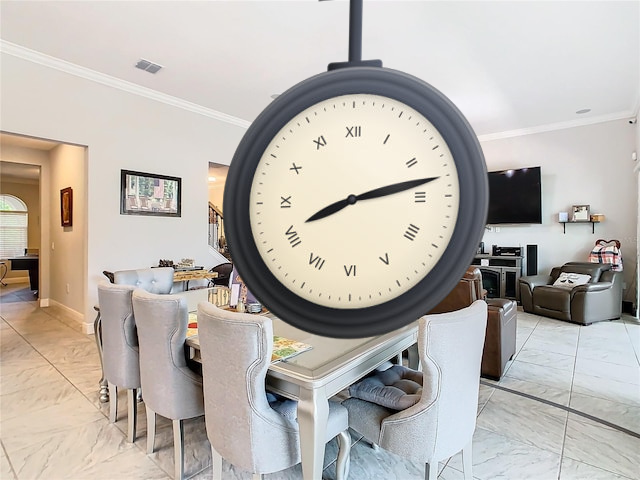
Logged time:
8,13
